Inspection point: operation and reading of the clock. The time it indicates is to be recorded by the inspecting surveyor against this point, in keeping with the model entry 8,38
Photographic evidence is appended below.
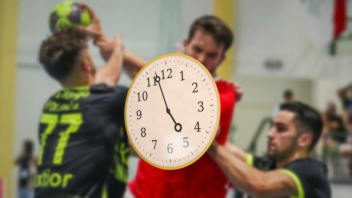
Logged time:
4,57
